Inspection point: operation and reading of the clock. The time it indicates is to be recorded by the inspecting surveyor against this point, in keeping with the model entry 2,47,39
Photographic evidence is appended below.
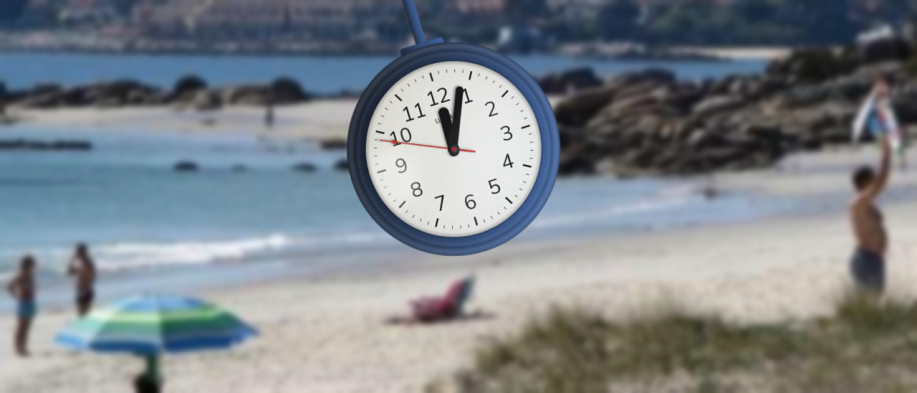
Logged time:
12,03,49
